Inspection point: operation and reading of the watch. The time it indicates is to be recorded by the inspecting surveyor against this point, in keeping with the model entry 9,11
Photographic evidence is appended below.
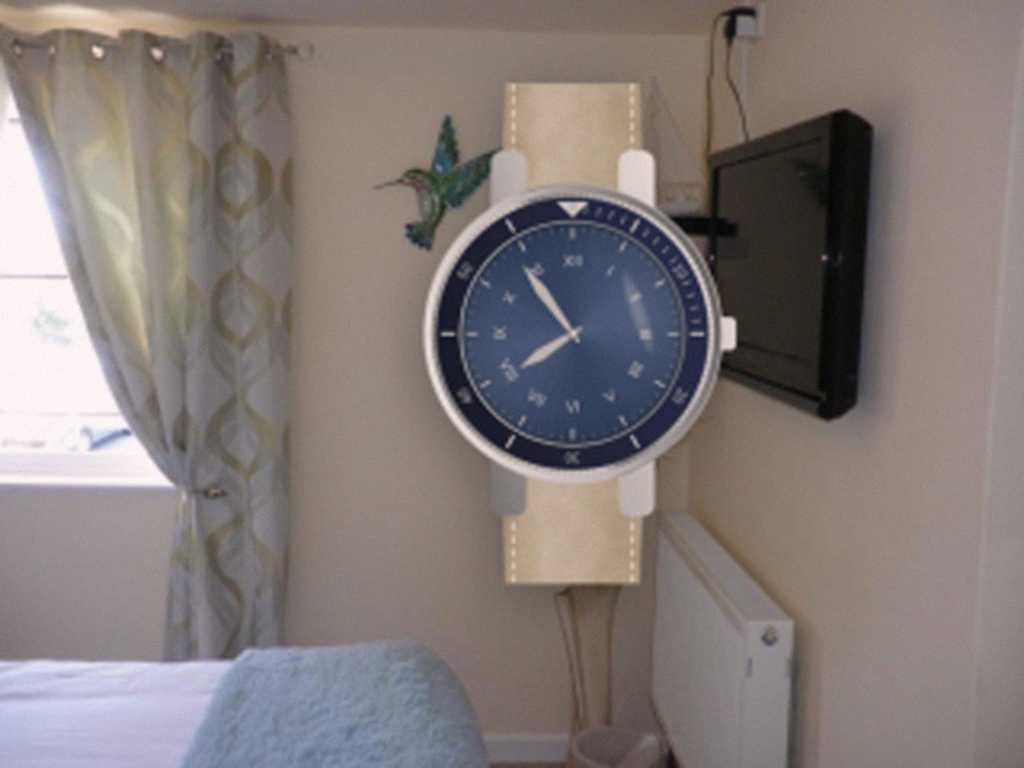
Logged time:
7,54
